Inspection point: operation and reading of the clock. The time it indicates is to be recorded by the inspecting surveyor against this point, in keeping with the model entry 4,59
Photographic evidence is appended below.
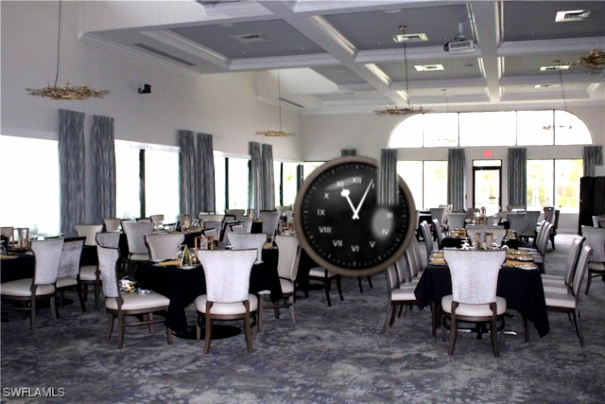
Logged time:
11,04
